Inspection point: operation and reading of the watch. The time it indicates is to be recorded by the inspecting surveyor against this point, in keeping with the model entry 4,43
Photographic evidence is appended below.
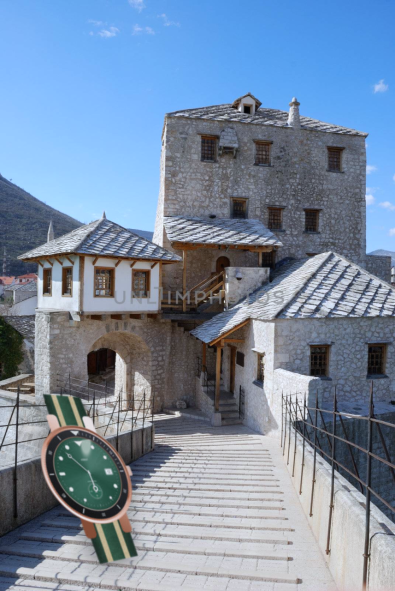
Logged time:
5,53
